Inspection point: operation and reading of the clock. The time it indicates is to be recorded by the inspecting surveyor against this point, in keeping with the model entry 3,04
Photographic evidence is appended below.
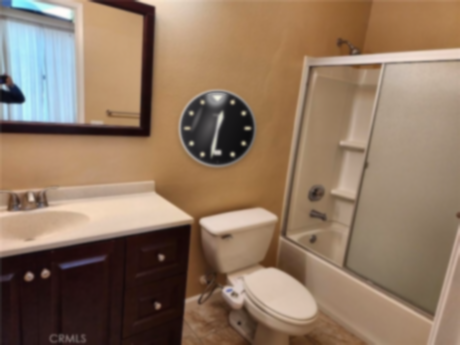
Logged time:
12,32
